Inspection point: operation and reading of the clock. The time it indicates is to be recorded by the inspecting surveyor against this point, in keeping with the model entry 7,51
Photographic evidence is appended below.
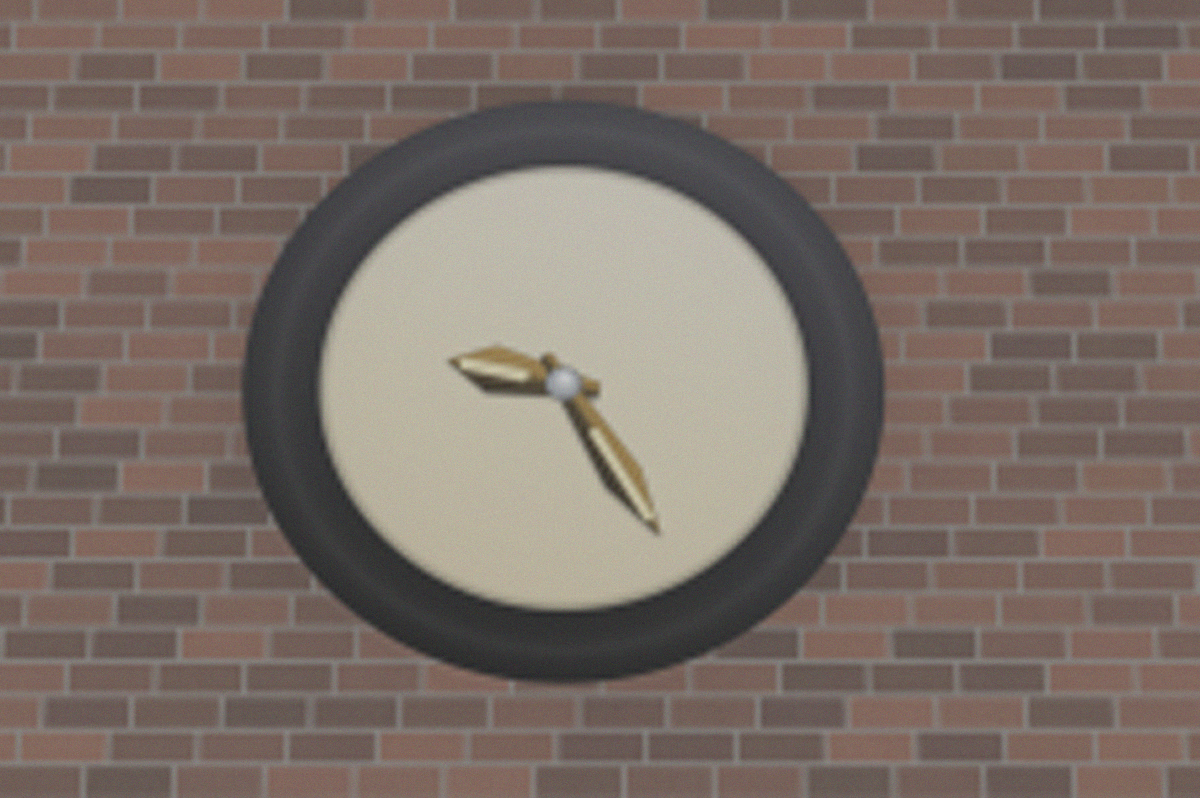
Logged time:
9,25
